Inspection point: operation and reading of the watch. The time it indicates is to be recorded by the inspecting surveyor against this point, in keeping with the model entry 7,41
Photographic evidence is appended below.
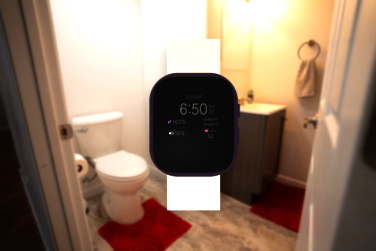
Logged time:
6,50
